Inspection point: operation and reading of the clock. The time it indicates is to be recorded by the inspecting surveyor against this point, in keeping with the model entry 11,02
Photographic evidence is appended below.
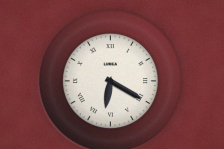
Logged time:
6,20
